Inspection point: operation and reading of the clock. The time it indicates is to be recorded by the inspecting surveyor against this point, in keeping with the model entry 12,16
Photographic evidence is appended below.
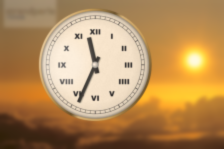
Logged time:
11,34
